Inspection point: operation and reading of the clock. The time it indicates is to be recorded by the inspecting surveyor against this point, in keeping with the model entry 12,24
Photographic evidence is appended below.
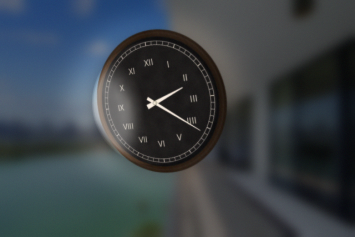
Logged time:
2,21
